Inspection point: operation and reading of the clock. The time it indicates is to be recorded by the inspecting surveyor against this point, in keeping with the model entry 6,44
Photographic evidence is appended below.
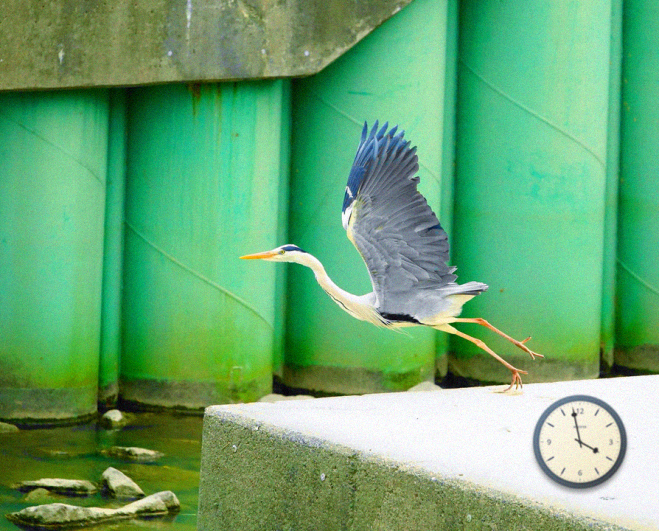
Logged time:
3,58
